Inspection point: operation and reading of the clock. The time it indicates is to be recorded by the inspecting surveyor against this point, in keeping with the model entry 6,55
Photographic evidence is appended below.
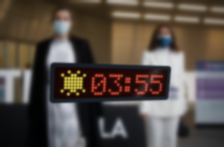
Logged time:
3,55
